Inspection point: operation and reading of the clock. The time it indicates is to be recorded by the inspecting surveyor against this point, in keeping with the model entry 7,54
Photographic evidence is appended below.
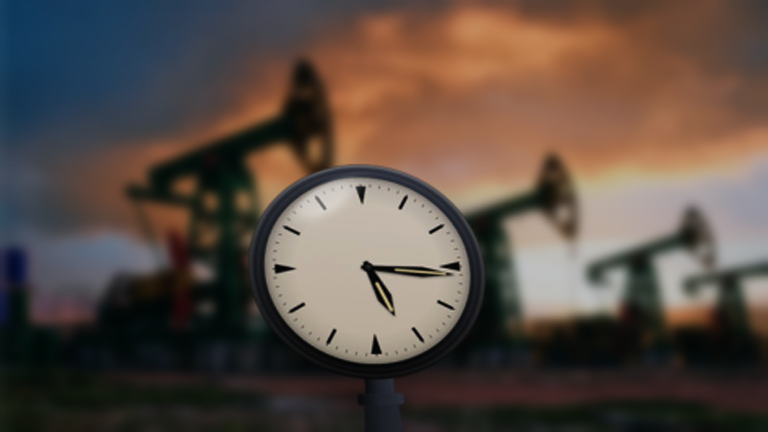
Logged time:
5,16
